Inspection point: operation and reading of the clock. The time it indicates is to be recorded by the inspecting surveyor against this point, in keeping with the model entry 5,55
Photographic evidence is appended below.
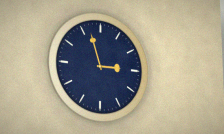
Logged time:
2,57
